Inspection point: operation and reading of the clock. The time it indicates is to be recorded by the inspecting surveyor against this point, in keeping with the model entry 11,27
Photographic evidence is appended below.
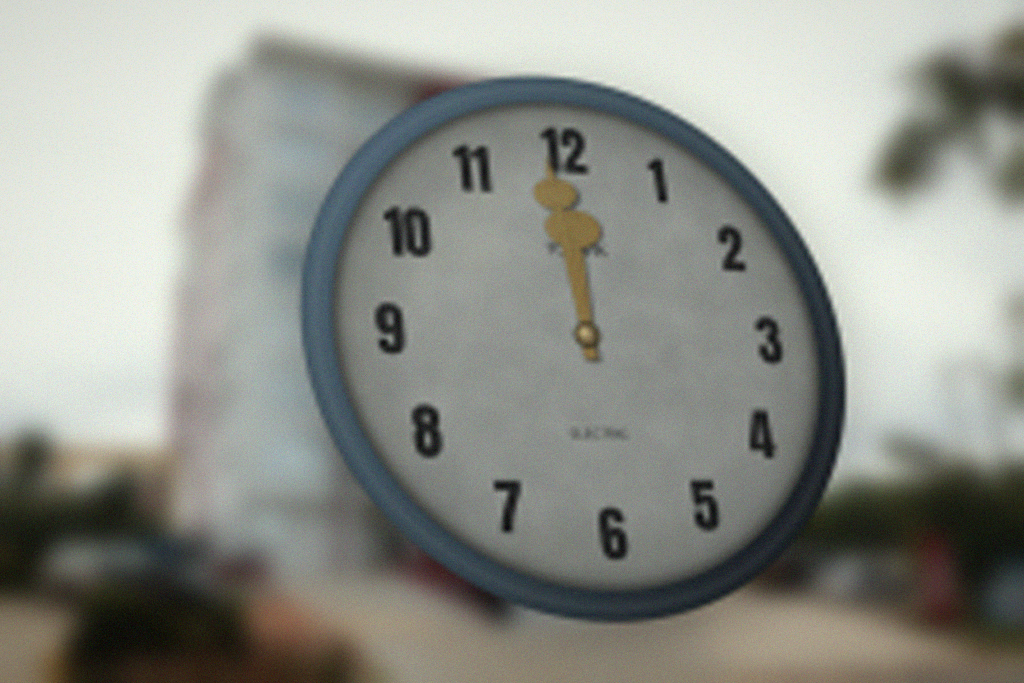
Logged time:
11,59
